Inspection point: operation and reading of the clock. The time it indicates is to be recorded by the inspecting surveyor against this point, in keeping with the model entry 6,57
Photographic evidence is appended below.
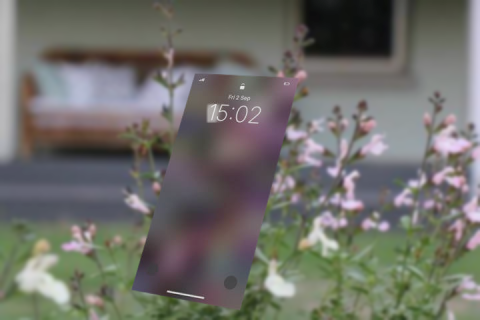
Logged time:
15,02
